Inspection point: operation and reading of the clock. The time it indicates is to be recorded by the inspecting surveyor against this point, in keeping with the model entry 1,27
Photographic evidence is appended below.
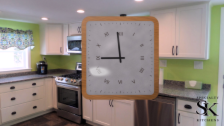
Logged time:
8,59
